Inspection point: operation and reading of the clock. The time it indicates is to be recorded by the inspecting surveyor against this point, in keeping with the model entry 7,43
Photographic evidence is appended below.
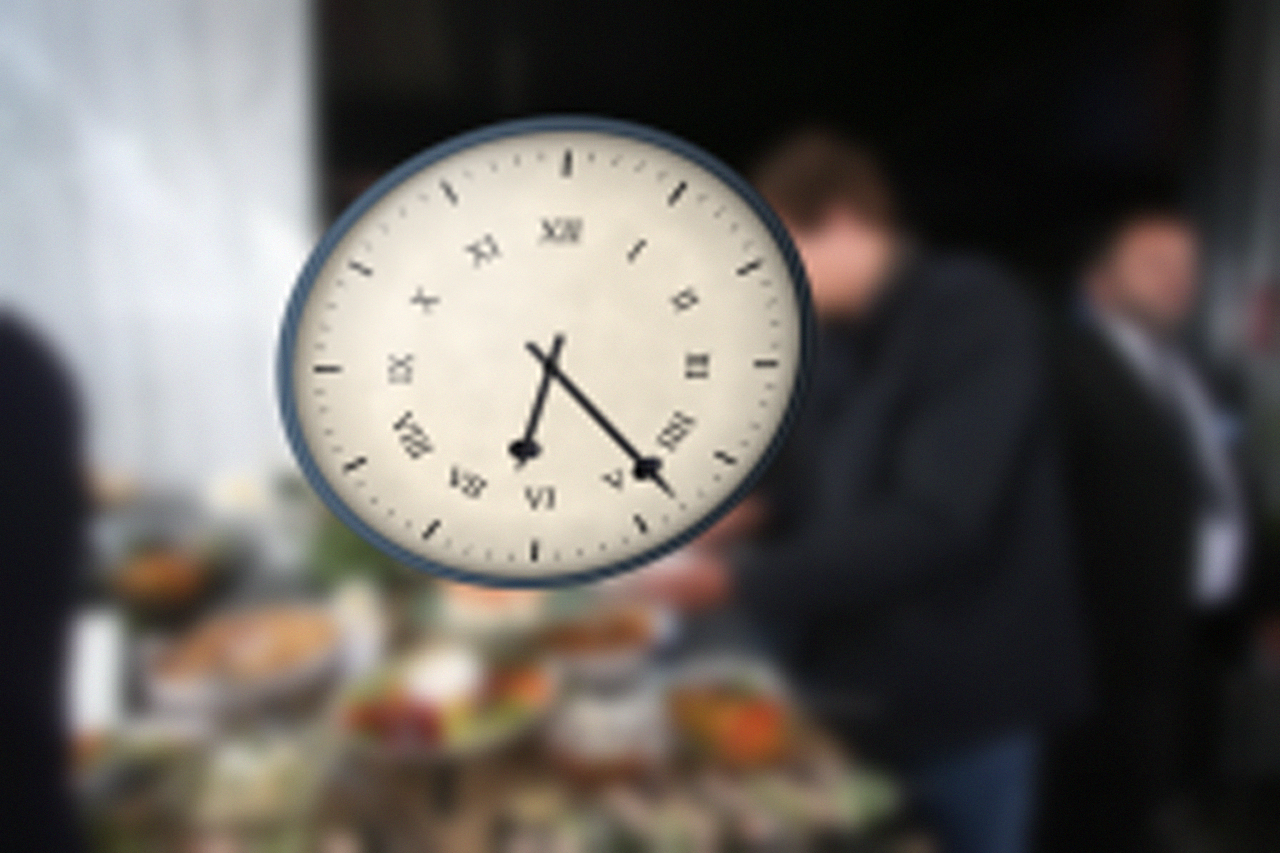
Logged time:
6,23
